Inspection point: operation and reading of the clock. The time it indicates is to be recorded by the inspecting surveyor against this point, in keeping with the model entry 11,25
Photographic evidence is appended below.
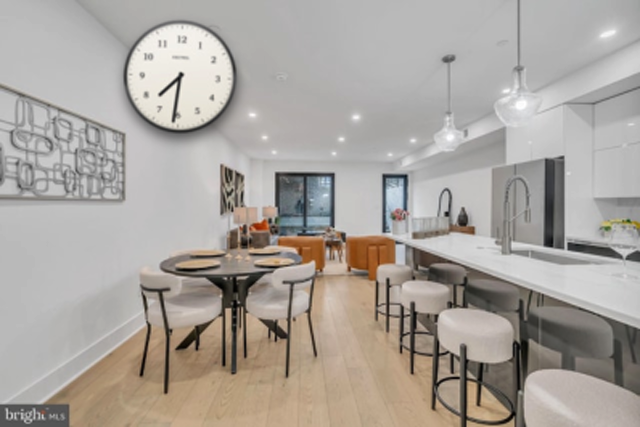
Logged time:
7,31
